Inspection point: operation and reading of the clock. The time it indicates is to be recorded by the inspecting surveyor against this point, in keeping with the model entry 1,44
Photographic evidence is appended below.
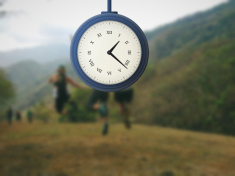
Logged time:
1,22
